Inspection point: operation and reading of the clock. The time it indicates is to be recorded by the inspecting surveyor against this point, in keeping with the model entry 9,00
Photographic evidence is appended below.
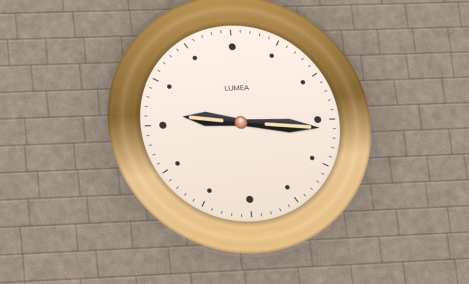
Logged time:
9,16
